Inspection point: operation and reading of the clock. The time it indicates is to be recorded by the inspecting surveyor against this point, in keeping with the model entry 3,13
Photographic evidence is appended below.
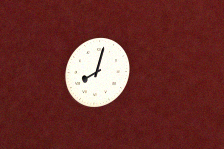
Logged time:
8,02
